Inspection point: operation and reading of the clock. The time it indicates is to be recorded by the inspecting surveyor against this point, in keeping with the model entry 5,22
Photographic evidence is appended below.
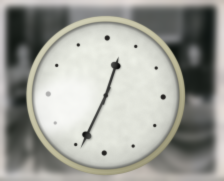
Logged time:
12,34
